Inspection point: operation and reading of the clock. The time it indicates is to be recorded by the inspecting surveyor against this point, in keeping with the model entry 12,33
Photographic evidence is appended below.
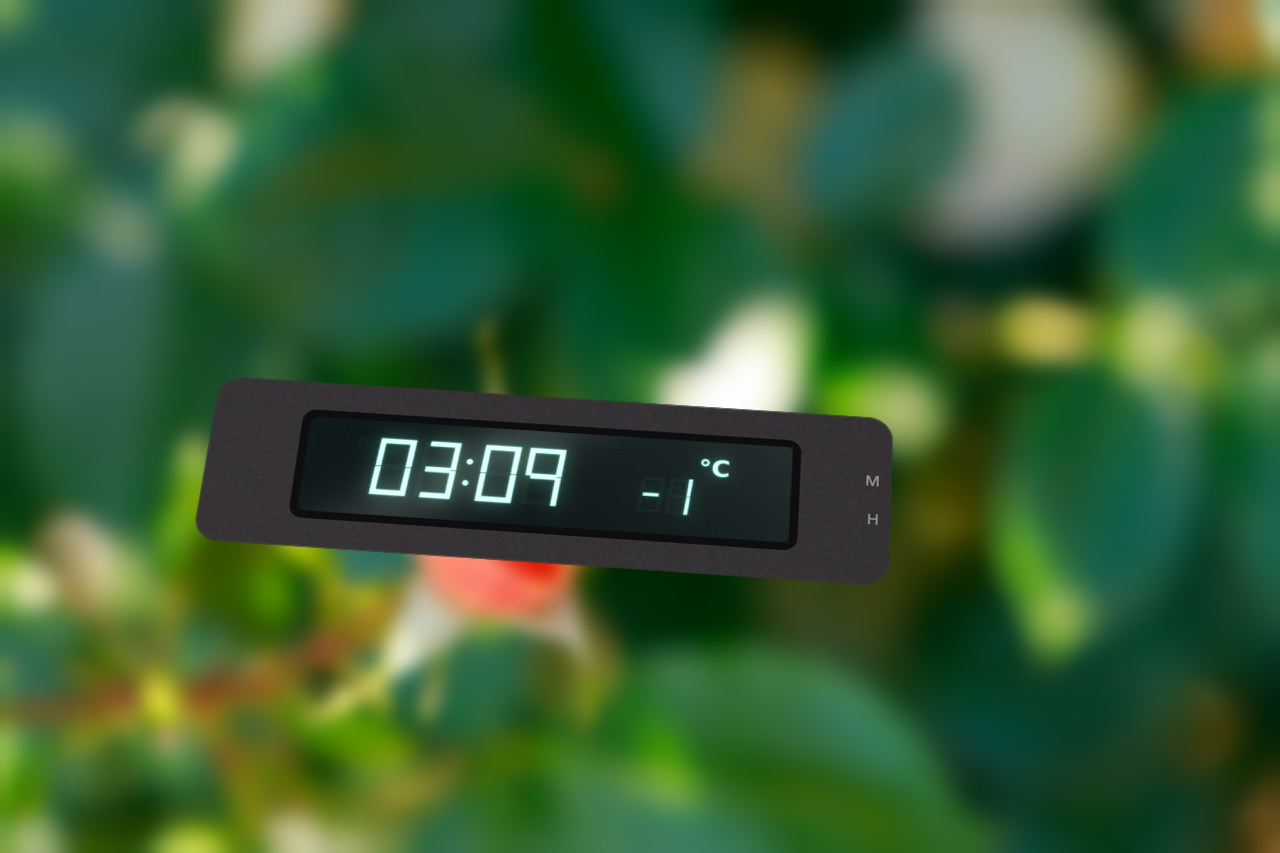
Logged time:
3,09
